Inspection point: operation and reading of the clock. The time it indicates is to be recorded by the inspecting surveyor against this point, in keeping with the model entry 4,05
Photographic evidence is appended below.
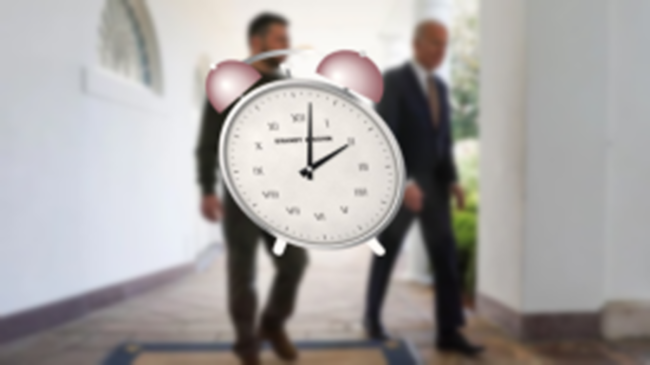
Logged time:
2,02
